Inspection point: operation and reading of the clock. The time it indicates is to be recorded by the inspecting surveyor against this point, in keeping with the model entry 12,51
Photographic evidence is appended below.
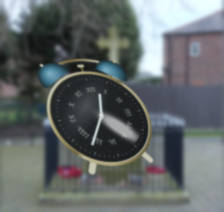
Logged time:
12,36
